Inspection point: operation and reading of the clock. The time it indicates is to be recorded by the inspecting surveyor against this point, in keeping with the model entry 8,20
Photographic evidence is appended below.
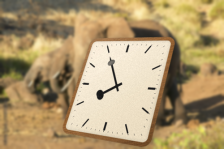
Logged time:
7,55
